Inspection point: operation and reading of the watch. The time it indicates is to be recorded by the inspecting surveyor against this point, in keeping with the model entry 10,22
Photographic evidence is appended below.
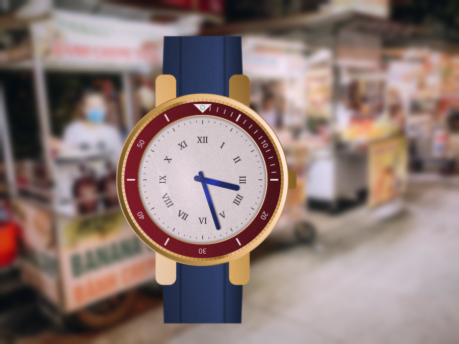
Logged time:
3,27
